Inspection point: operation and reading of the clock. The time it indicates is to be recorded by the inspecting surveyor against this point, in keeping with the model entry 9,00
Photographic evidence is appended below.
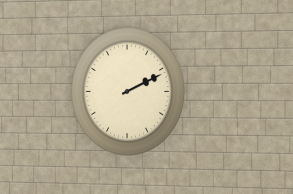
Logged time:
2,11
